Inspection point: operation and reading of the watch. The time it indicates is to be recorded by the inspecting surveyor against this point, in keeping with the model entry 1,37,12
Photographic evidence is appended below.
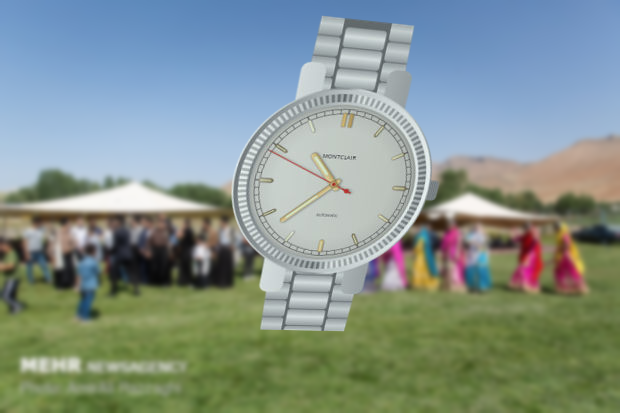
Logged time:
10,37,49
